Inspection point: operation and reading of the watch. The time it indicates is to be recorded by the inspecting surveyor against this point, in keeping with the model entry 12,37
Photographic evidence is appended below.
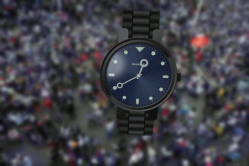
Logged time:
12,40
